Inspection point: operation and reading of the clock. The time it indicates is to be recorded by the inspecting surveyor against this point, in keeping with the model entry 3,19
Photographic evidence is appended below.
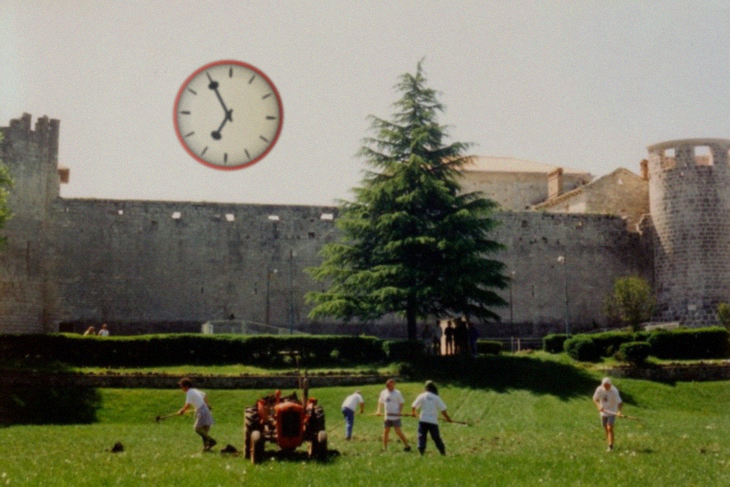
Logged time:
6,55
